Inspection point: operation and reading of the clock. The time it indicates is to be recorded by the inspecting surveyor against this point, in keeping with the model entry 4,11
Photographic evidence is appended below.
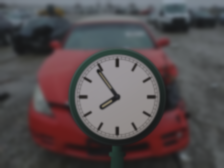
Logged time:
7,54
